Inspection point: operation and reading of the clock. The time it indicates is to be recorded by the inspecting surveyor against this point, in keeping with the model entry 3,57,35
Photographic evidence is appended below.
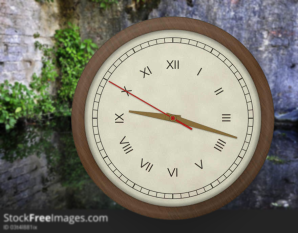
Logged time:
9,17,50
